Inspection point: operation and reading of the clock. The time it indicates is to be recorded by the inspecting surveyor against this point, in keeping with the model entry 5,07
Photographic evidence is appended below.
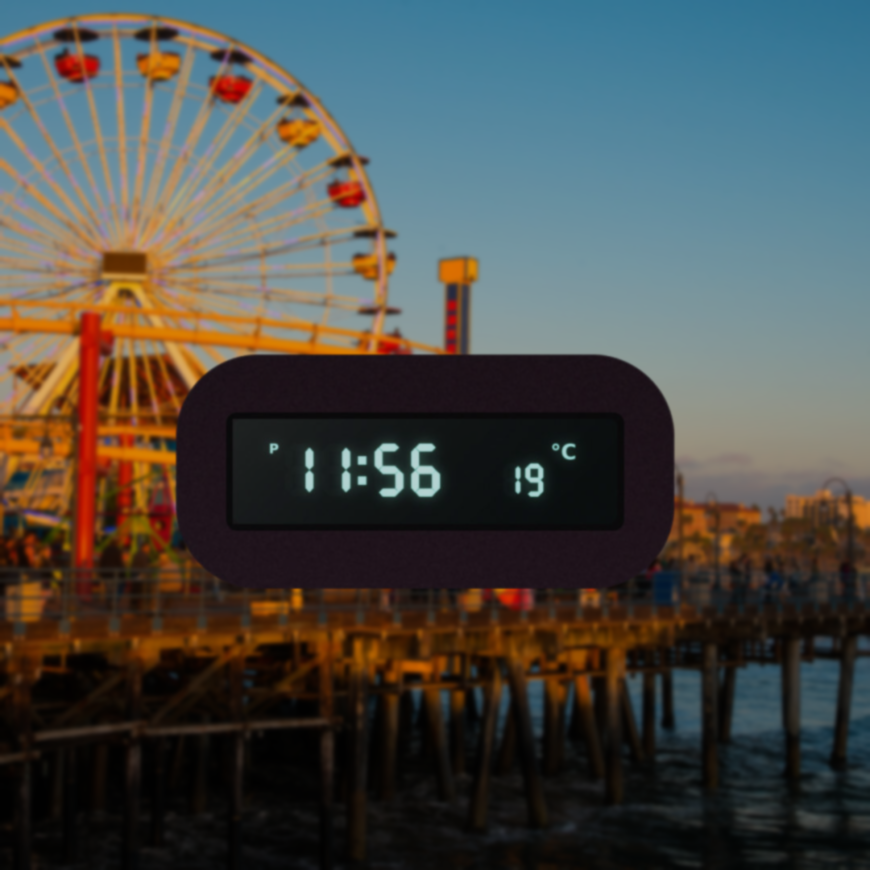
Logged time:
11,56
